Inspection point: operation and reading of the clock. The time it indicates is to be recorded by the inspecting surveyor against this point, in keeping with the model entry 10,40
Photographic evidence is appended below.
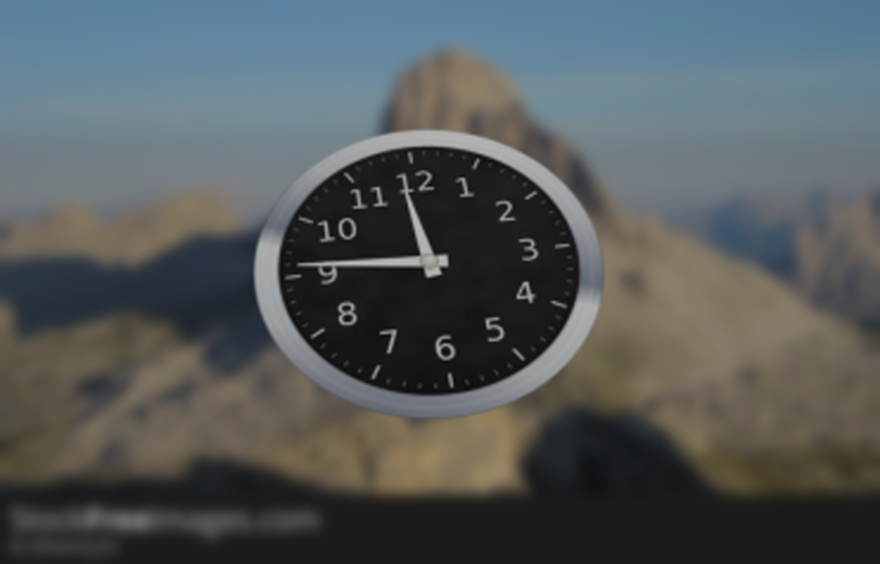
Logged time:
11,46
